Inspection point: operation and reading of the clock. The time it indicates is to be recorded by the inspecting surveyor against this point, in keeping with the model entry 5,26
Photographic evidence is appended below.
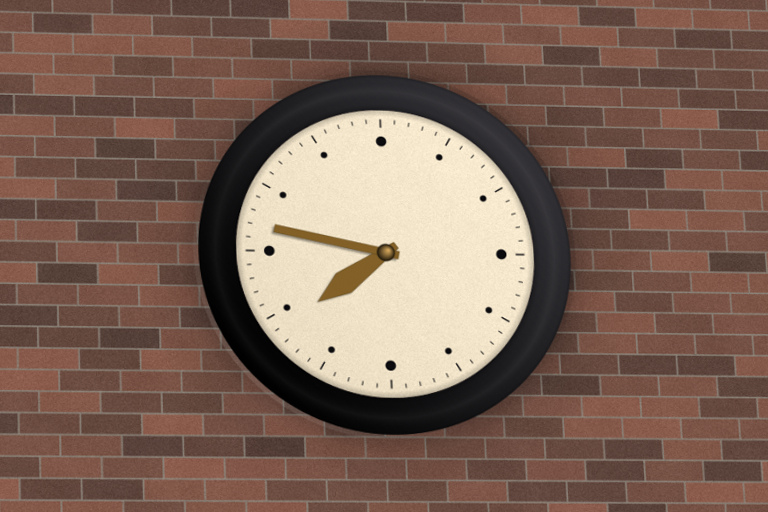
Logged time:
7,47
